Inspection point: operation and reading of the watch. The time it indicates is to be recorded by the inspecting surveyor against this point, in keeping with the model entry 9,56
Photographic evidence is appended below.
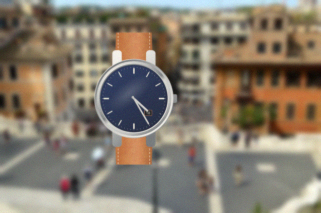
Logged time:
4,25
